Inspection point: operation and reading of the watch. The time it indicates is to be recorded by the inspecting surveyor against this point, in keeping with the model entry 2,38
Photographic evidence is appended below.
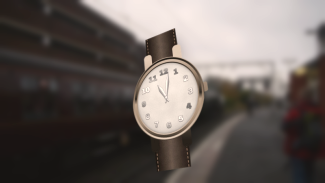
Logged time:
11,02
